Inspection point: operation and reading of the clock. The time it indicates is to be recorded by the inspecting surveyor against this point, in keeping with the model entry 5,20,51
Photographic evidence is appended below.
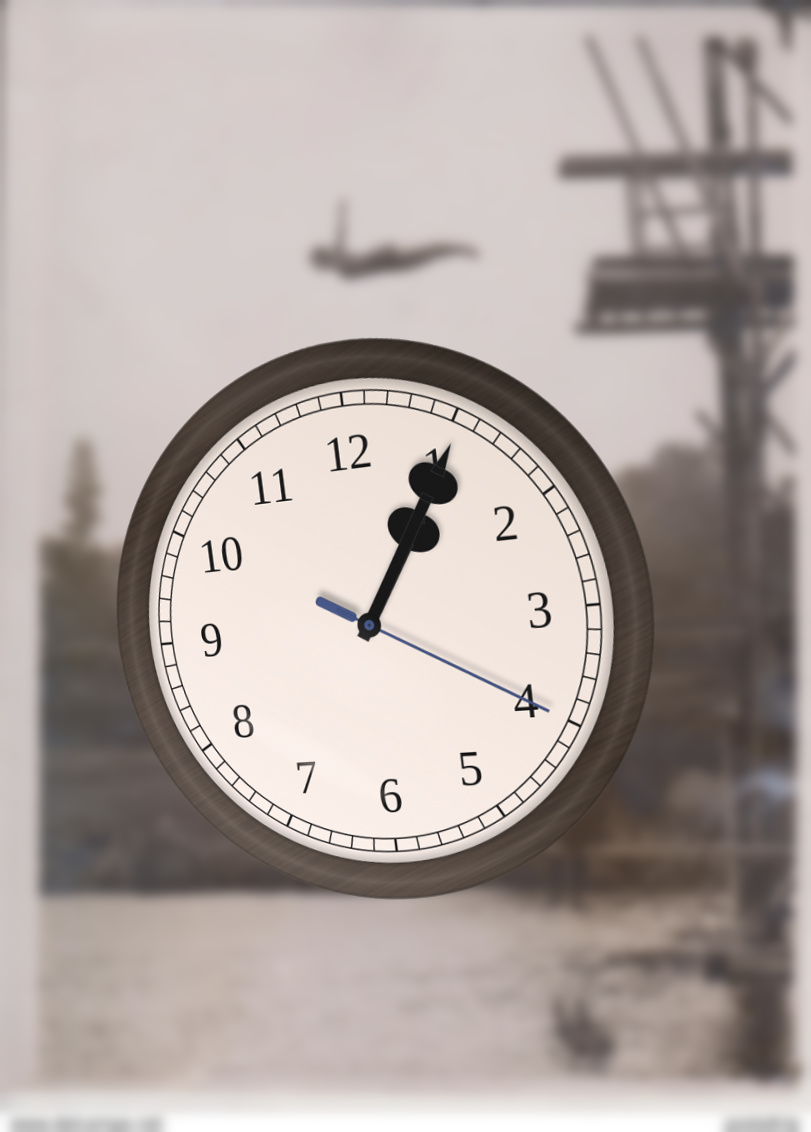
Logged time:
1,05,20
